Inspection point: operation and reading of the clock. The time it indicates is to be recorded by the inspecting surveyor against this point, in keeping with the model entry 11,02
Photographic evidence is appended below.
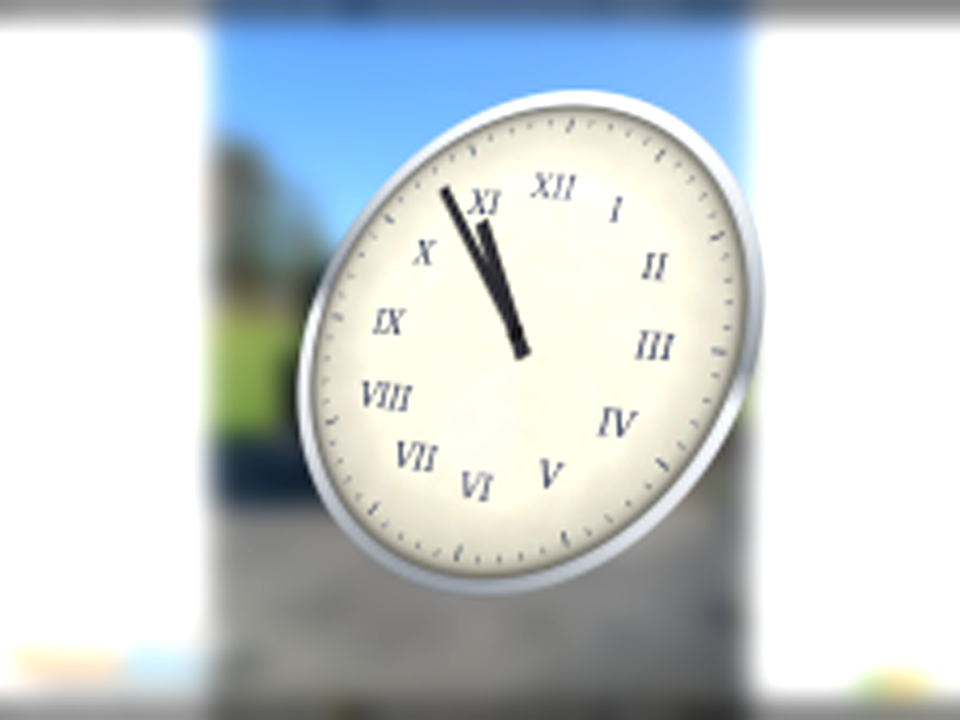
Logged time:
10,53
